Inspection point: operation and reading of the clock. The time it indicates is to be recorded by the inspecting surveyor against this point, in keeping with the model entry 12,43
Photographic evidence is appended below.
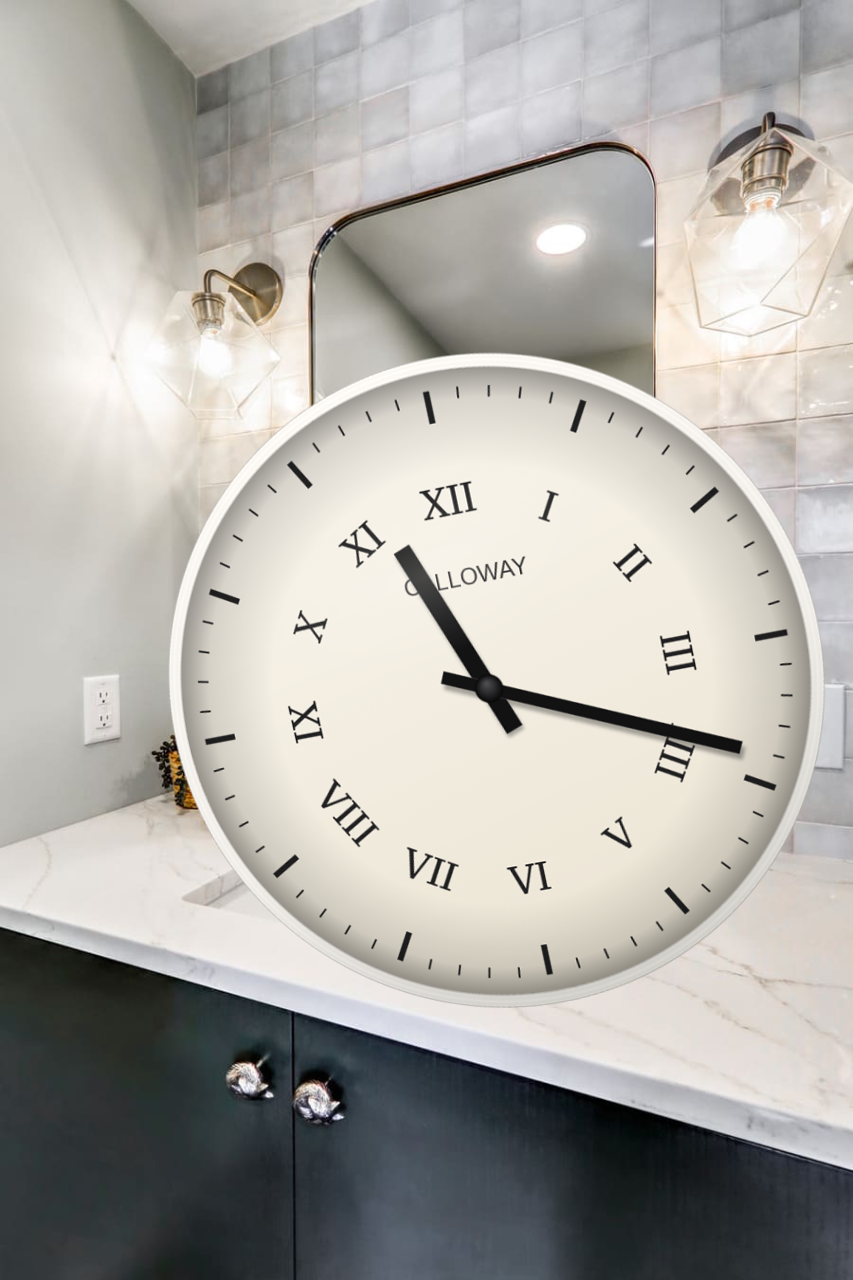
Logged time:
11,19
